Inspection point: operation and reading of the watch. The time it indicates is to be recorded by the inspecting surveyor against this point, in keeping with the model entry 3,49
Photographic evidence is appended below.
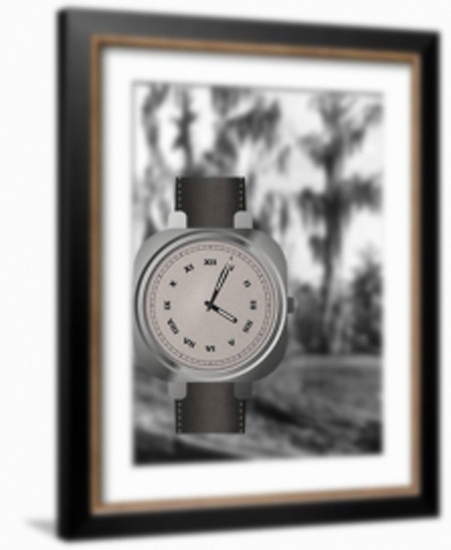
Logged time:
4,04
